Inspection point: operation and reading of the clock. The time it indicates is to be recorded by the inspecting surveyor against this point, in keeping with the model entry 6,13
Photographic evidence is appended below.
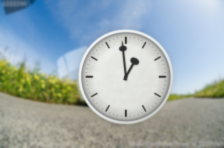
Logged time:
12,59
